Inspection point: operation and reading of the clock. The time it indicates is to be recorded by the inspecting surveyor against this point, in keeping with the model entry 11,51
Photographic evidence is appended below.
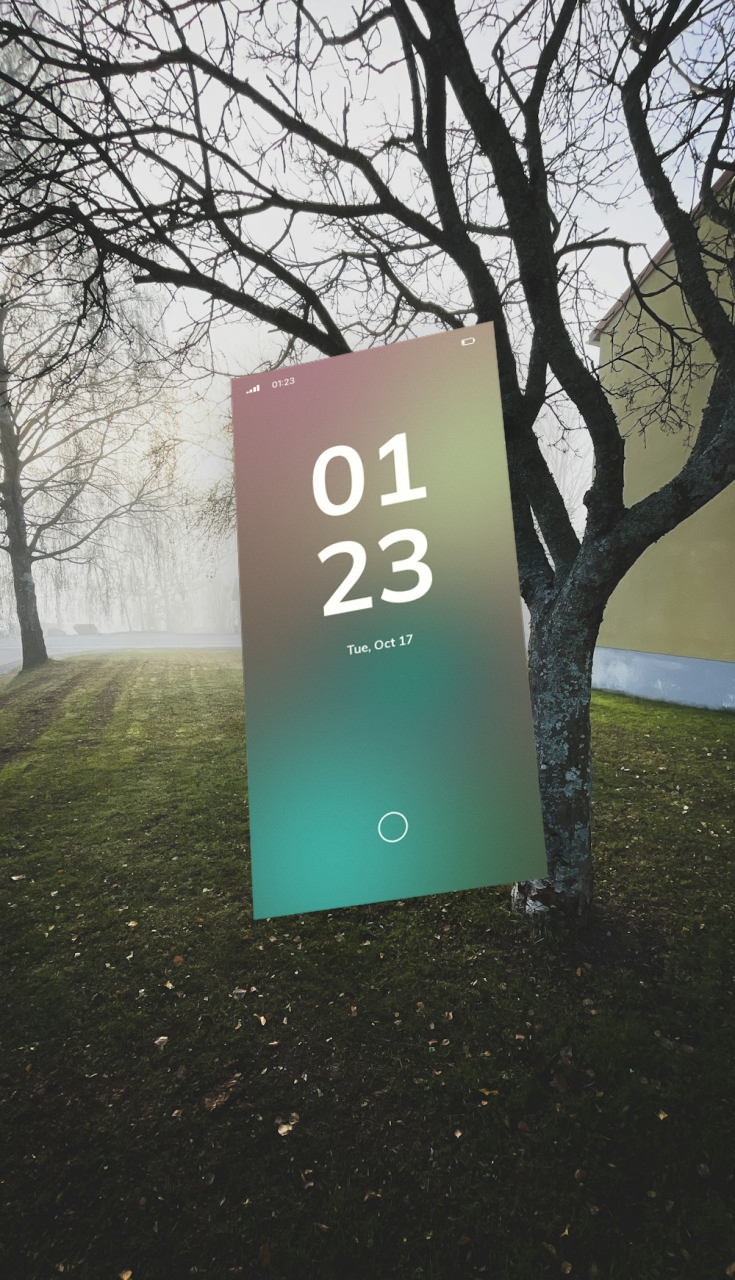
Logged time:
1,23
